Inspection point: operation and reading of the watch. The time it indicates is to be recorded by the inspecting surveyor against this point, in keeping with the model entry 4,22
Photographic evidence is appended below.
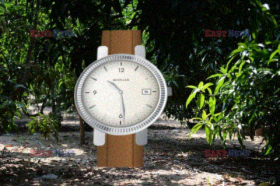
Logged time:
10,29
